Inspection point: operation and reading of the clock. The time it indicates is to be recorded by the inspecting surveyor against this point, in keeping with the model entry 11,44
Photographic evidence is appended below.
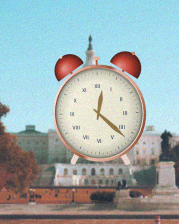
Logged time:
12,22
